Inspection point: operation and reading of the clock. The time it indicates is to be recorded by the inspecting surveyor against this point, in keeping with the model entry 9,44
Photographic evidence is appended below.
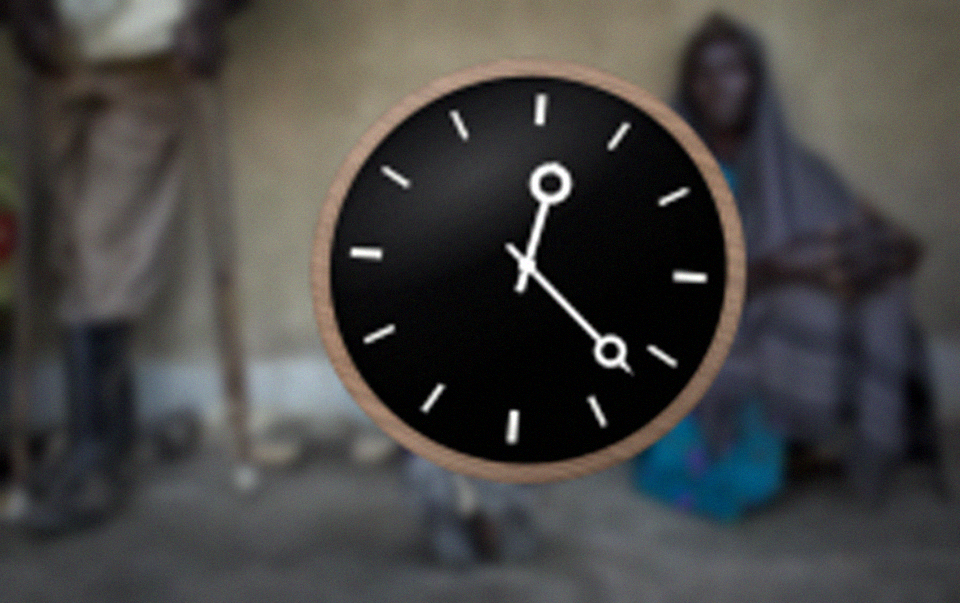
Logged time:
12,22
